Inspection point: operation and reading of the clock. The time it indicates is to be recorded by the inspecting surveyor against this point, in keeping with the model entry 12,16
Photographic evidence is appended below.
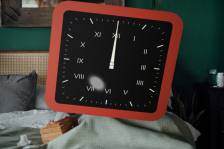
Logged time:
12,00
